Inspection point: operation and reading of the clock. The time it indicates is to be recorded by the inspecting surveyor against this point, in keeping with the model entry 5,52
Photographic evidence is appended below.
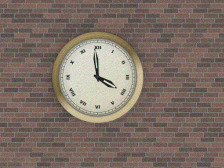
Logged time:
3,59
